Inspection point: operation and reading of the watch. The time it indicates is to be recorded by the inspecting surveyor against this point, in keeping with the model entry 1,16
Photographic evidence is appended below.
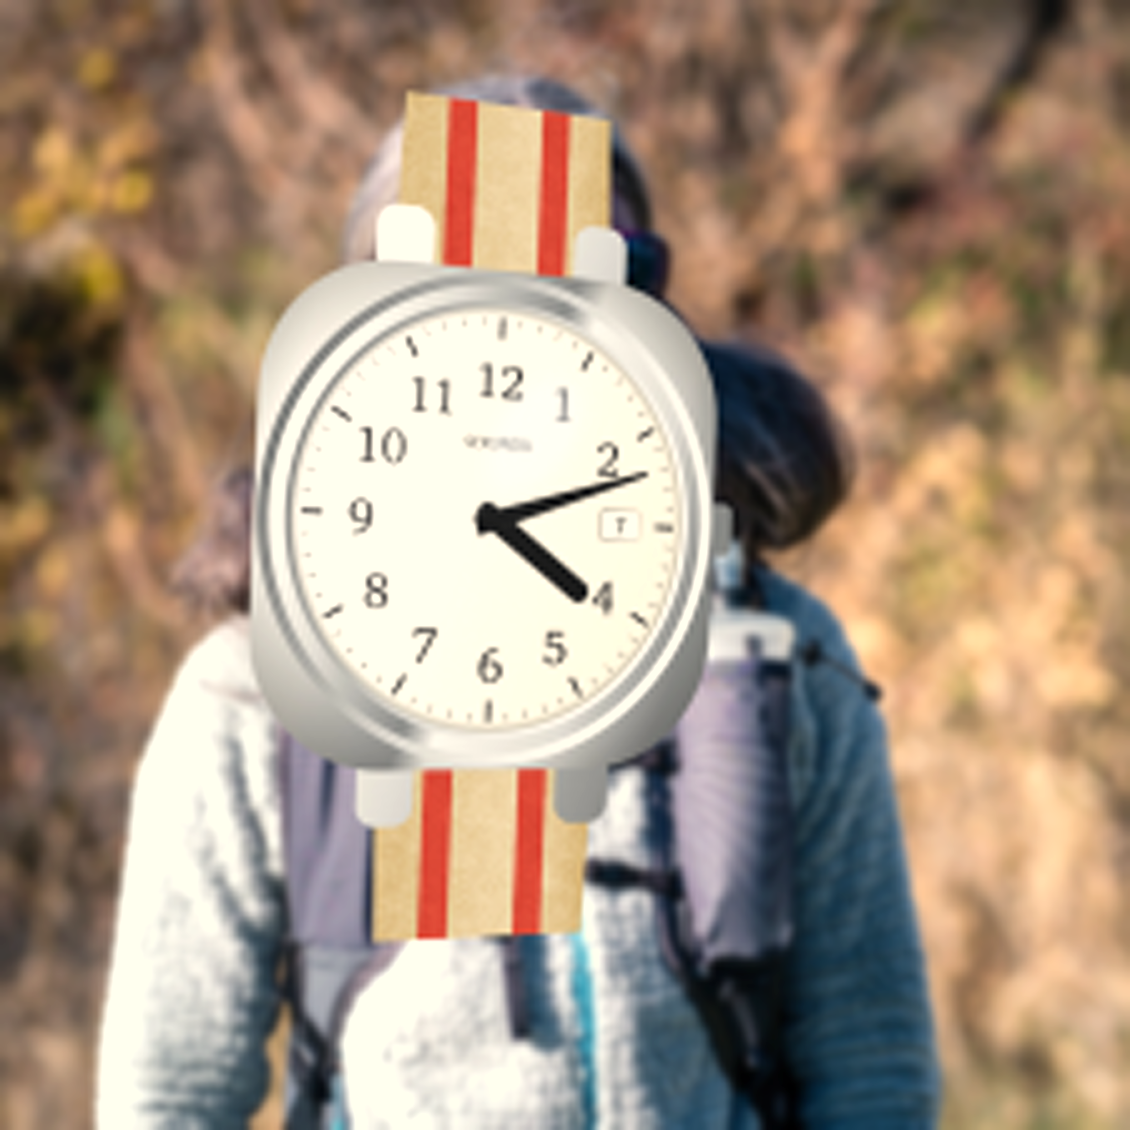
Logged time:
4,12
